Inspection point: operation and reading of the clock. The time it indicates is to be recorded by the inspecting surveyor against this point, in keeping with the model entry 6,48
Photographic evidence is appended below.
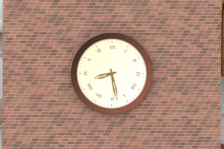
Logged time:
8,28
